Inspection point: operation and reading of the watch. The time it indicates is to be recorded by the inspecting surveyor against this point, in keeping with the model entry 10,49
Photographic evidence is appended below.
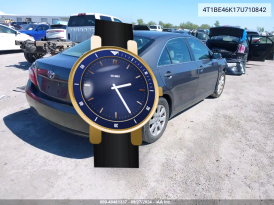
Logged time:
2,25
